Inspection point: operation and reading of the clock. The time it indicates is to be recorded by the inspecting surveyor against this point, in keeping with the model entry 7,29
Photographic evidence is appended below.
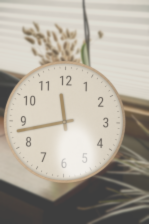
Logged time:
11,43
